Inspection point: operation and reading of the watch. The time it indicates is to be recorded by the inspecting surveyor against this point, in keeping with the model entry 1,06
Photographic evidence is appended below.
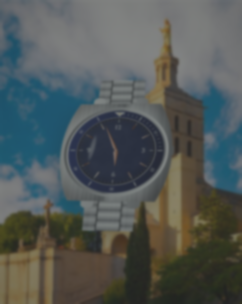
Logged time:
5,56
